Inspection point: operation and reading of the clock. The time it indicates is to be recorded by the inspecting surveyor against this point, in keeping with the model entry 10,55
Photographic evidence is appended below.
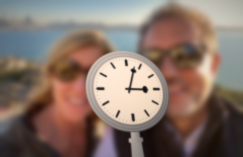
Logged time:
3,03
